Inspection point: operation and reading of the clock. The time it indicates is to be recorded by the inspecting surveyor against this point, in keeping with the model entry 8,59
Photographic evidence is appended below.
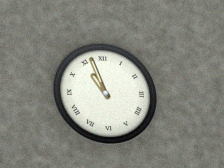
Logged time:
10,57
